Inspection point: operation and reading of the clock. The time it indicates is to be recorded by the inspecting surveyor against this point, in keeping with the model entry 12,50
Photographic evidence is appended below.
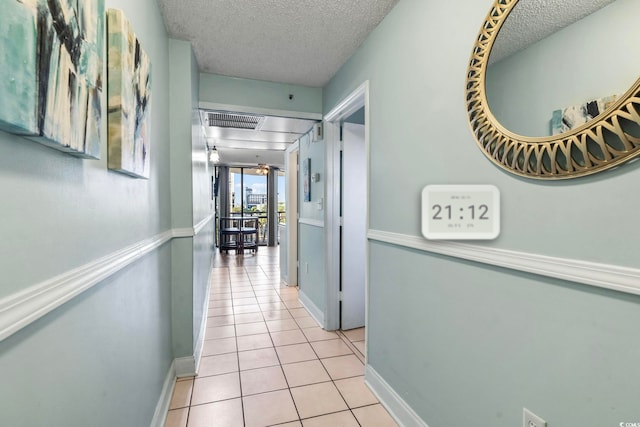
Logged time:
21,12
